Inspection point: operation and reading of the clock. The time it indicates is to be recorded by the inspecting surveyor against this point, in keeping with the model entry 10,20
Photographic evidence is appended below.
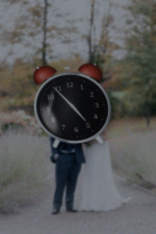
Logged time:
4,54
